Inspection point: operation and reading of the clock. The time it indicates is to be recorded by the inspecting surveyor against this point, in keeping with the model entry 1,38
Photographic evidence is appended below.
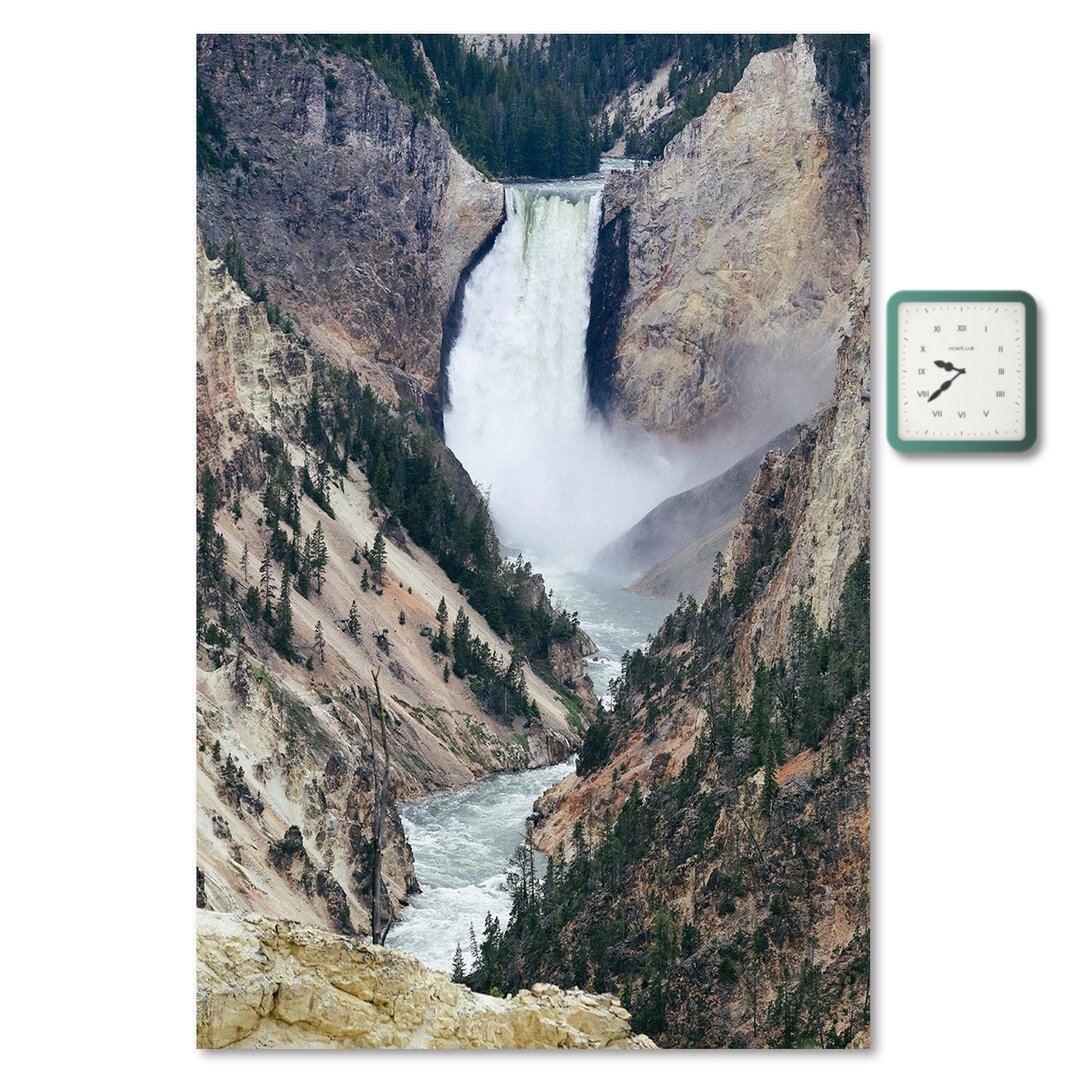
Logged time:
9,38
